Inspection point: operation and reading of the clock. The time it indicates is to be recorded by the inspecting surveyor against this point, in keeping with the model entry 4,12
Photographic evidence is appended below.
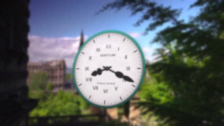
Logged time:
8,19
